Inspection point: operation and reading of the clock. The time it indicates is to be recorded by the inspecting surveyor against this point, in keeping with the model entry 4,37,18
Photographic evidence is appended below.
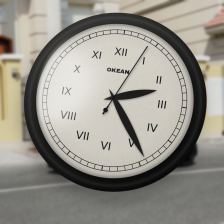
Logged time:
2,24,04
